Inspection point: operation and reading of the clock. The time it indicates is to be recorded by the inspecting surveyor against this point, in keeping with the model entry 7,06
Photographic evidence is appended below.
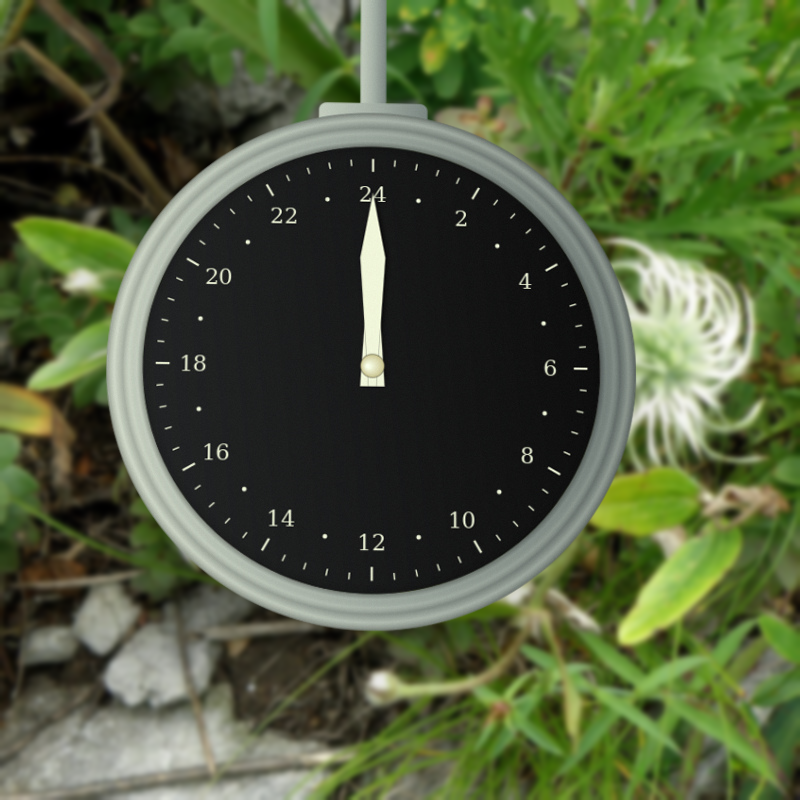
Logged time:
0,00
